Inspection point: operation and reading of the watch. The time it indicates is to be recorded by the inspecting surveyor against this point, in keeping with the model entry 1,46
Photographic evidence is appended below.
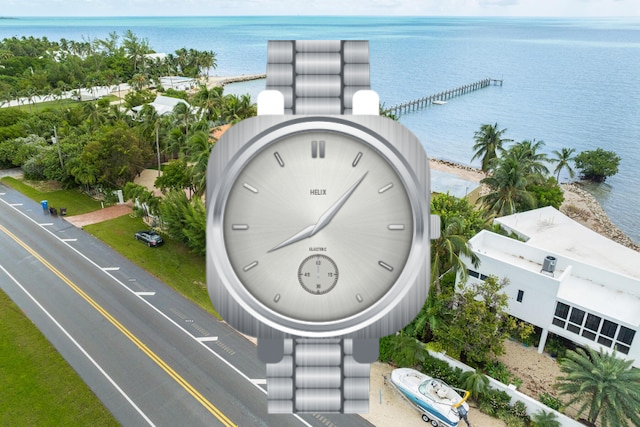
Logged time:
8,07
